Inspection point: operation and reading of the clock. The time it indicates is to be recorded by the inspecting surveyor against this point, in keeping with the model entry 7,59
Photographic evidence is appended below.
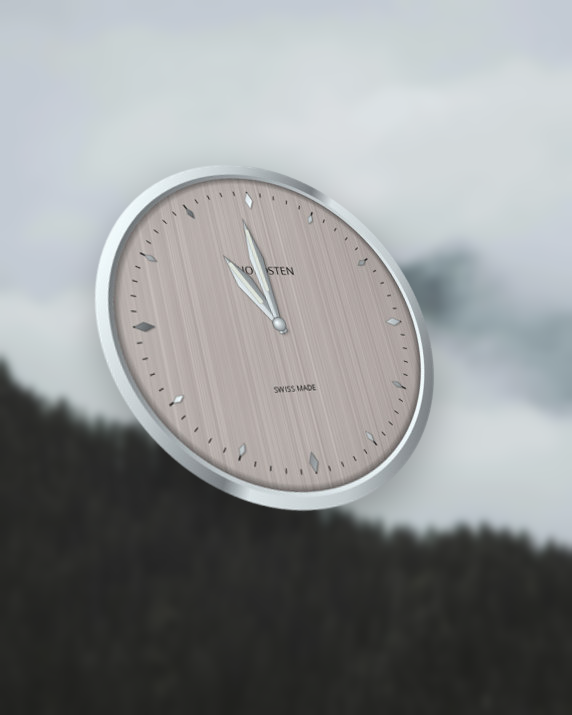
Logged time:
10,59
